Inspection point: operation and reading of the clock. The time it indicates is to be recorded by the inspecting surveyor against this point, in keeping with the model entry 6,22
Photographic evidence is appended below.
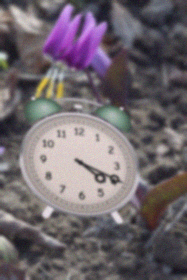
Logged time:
4,19
